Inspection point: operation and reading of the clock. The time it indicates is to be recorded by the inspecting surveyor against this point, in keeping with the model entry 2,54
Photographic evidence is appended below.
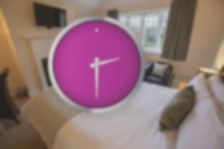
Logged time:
2,30
